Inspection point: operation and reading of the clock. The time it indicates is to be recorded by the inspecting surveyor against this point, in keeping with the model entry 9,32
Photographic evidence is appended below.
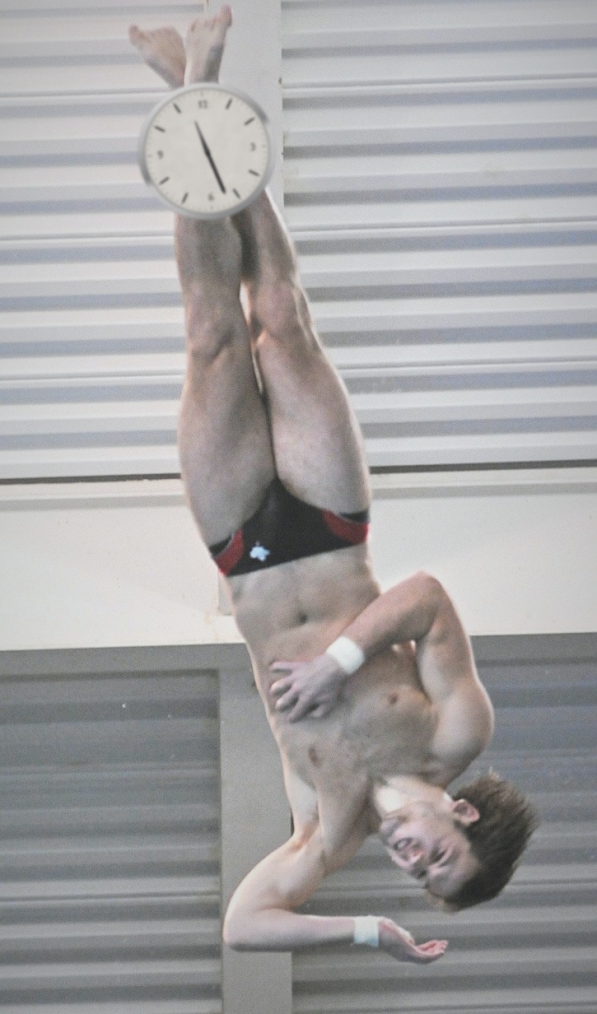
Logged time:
11,27
